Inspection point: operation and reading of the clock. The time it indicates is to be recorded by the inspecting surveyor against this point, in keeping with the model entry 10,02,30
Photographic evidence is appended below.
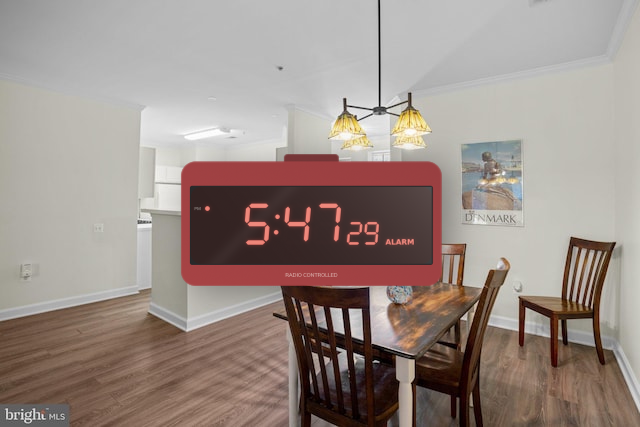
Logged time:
5,47,29
